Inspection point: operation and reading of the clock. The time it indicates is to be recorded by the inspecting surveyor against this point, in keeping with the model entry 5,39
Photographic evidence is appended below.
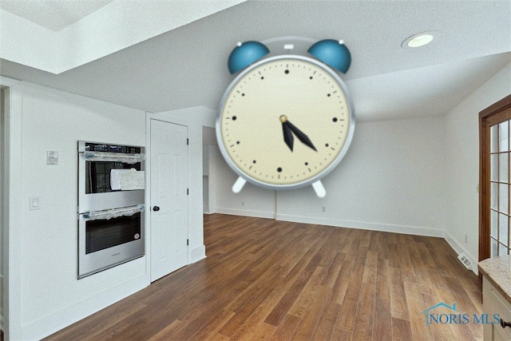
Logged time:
5,22
